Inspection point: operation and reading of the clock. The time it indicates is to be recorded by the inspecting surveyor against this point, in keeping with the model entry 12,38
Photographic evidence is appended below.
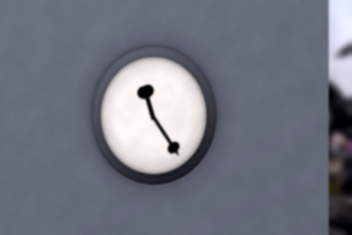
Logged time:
11,24
